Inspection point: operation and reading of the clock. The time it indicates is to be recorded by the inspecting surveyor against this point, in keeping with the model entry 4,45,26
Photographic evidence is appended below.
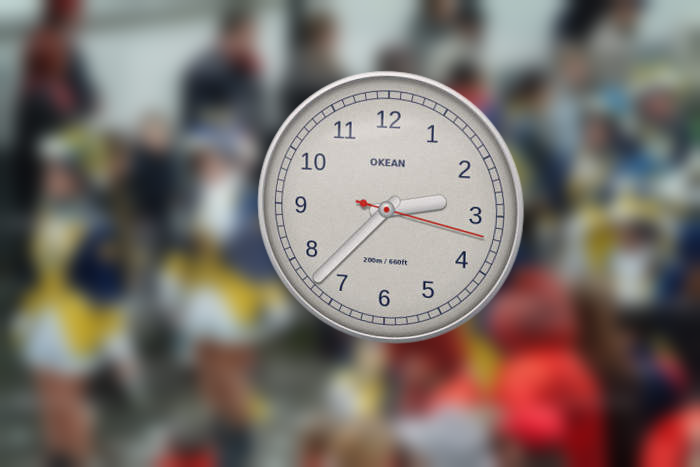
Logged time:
2,37,17
